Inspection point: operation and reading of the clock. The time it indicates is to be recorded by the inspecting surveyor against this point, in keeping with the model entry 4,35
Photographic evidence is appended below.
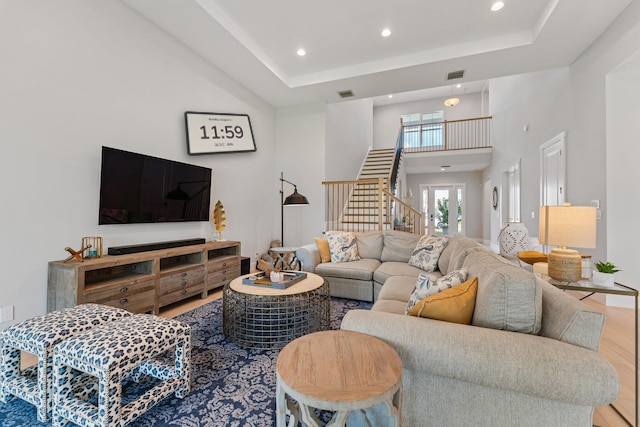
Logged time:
11,59
